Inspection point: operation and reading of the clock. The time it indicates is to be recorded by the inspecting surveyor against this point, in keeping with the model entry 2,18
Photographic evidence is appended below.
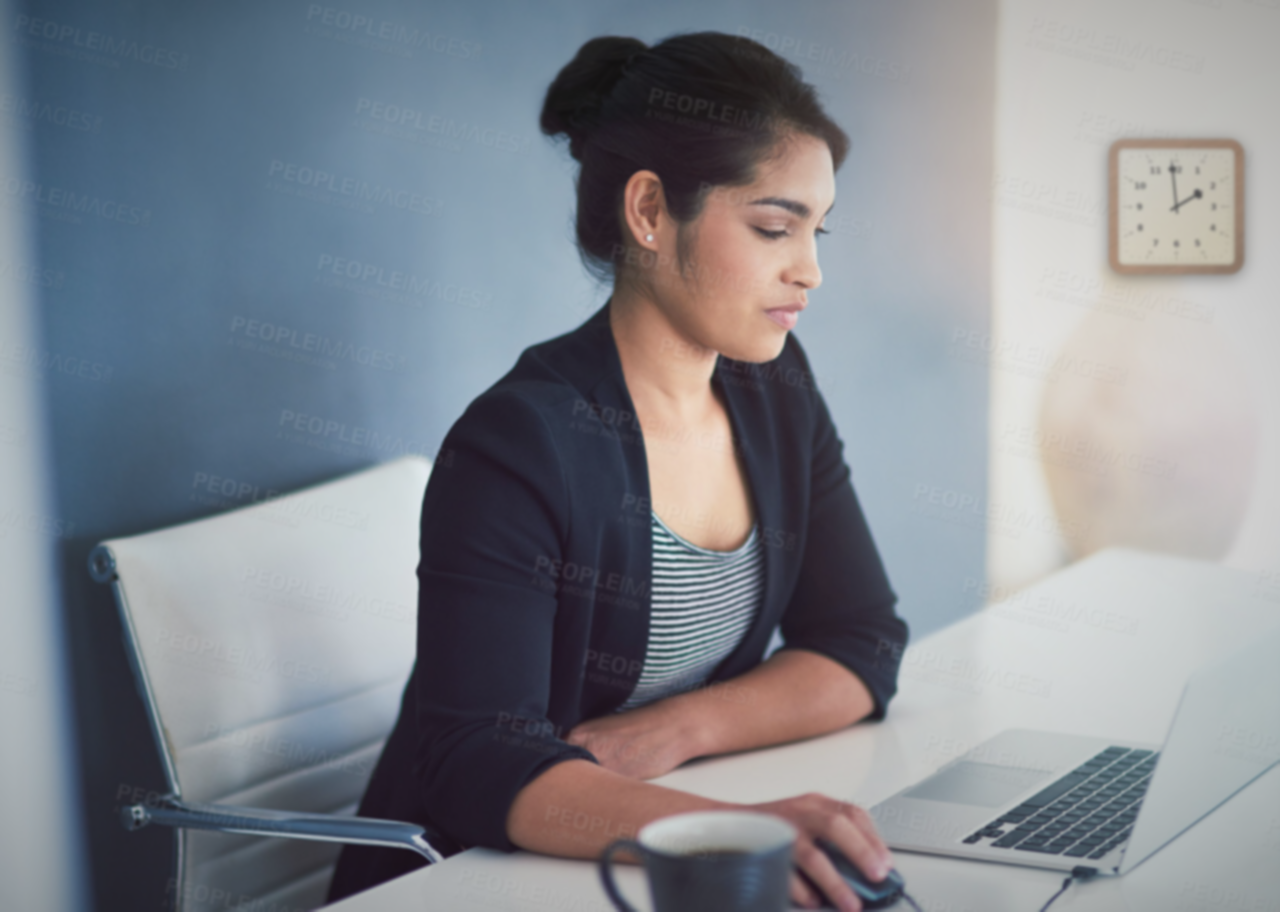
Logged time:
1,59
